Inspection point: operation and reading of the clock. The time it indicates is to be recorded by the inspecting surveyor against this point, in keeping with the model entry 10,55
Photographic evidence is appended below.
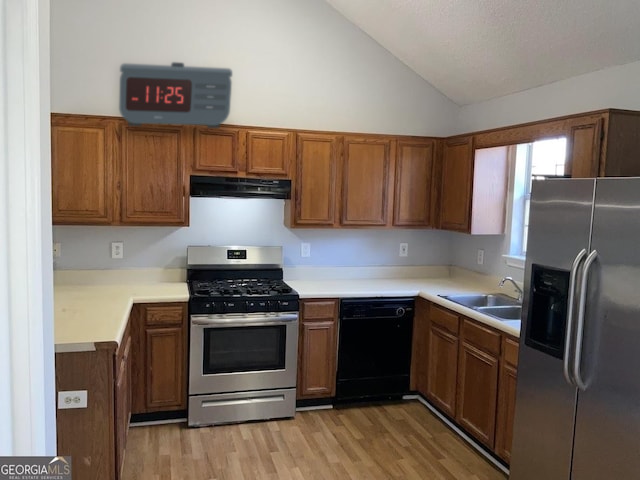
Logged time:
11,25
